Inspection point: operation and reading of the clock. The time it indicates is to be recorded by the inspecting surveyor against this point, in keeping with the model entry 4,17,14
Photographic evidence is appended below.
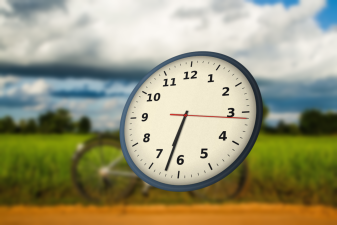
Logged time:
6,32,16
